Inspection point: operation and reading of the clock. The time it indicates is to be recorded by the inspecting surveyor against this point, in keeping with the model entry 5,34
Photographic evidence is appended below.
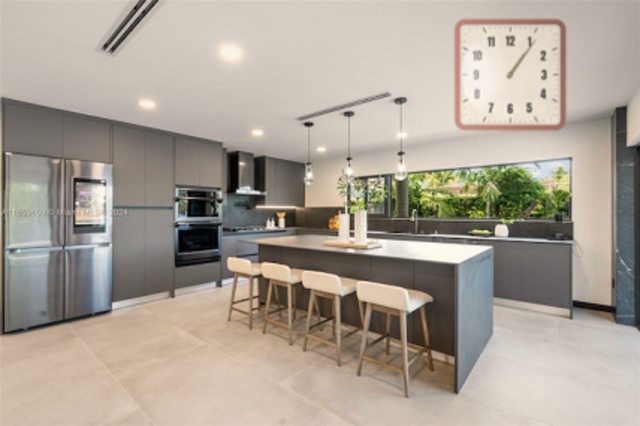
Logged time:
1,06
